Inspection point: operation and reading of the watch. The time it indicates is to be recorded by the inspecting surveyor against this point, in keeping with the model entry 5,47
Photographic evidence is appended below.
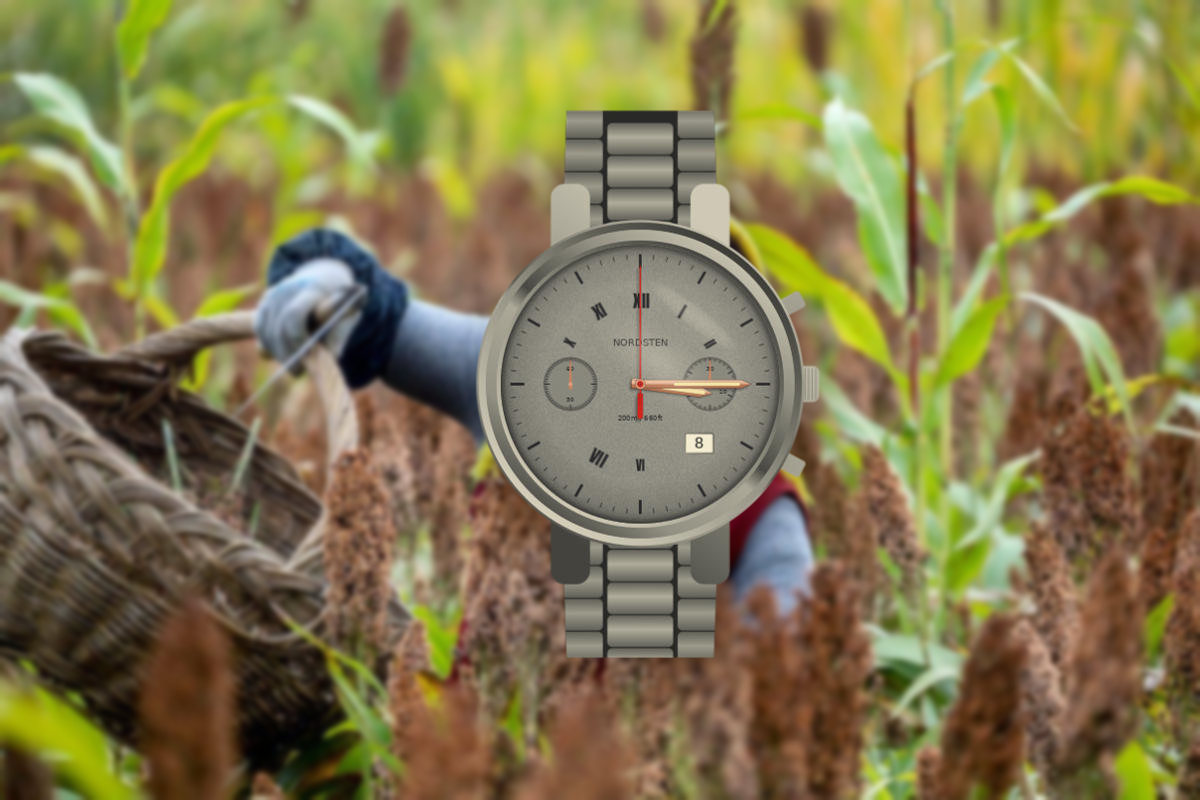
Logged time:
3,15
